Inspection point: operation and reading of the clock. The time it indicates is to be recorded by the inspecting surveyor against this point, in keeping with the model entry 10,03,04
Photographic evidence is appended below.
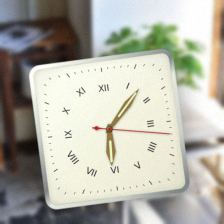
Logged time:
6,07,17
